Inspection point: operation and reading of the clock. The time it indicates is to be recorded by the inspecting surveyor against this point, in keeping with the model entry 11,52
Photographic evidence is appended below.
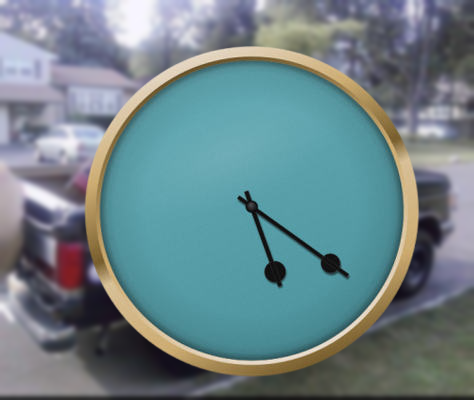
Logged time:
5,21
